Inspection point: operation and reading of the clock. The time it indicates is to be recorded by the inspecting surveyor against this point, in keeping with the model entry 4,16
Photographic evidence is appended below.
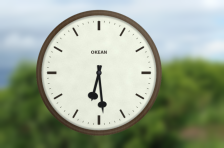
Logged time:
6,29
